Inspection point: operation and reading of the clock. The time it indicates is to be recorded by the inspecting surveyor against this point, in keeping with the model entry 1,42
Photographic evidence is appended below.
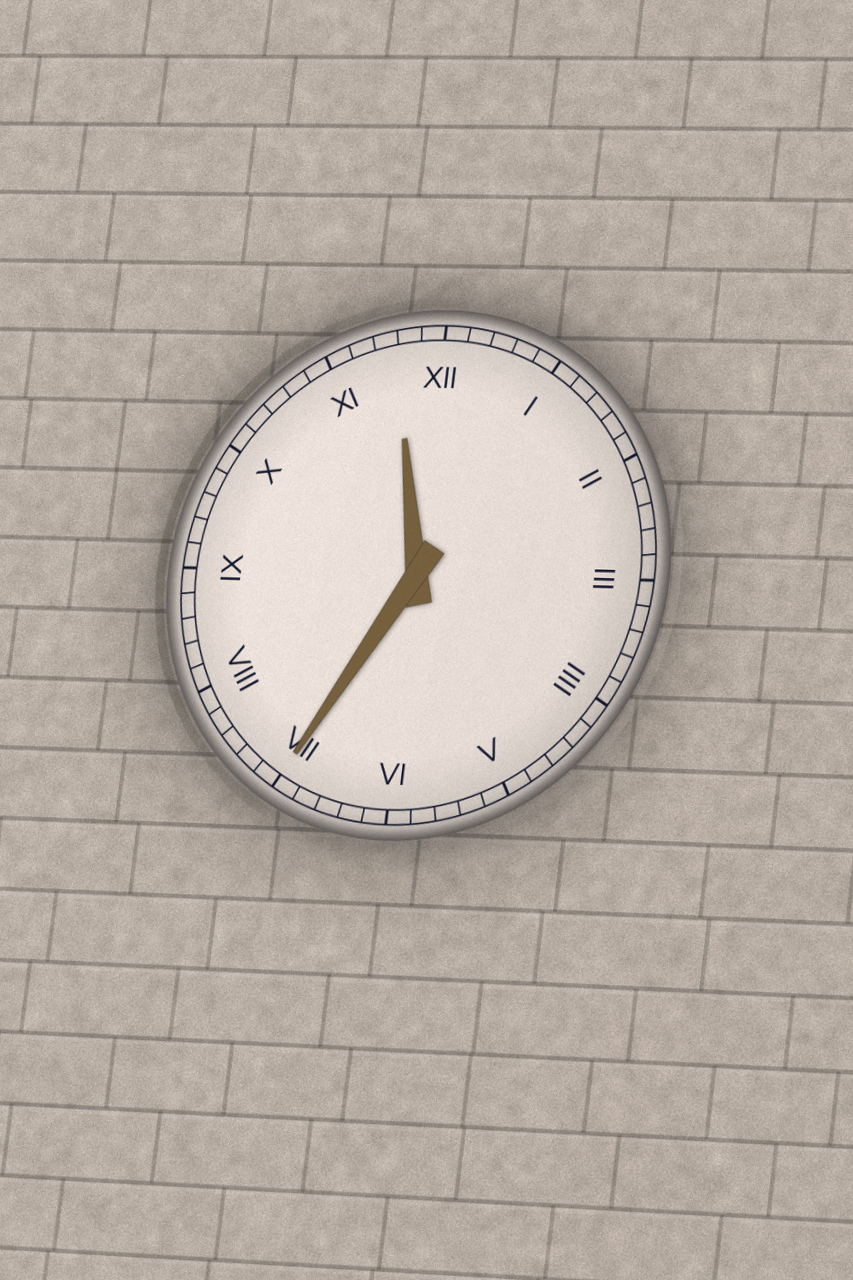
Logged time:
11,35
